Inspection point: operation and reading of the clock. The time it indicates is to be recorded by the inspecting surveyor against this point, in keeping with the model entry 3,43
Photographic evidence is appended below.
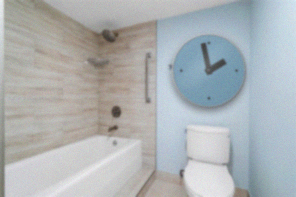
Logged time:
1,58
